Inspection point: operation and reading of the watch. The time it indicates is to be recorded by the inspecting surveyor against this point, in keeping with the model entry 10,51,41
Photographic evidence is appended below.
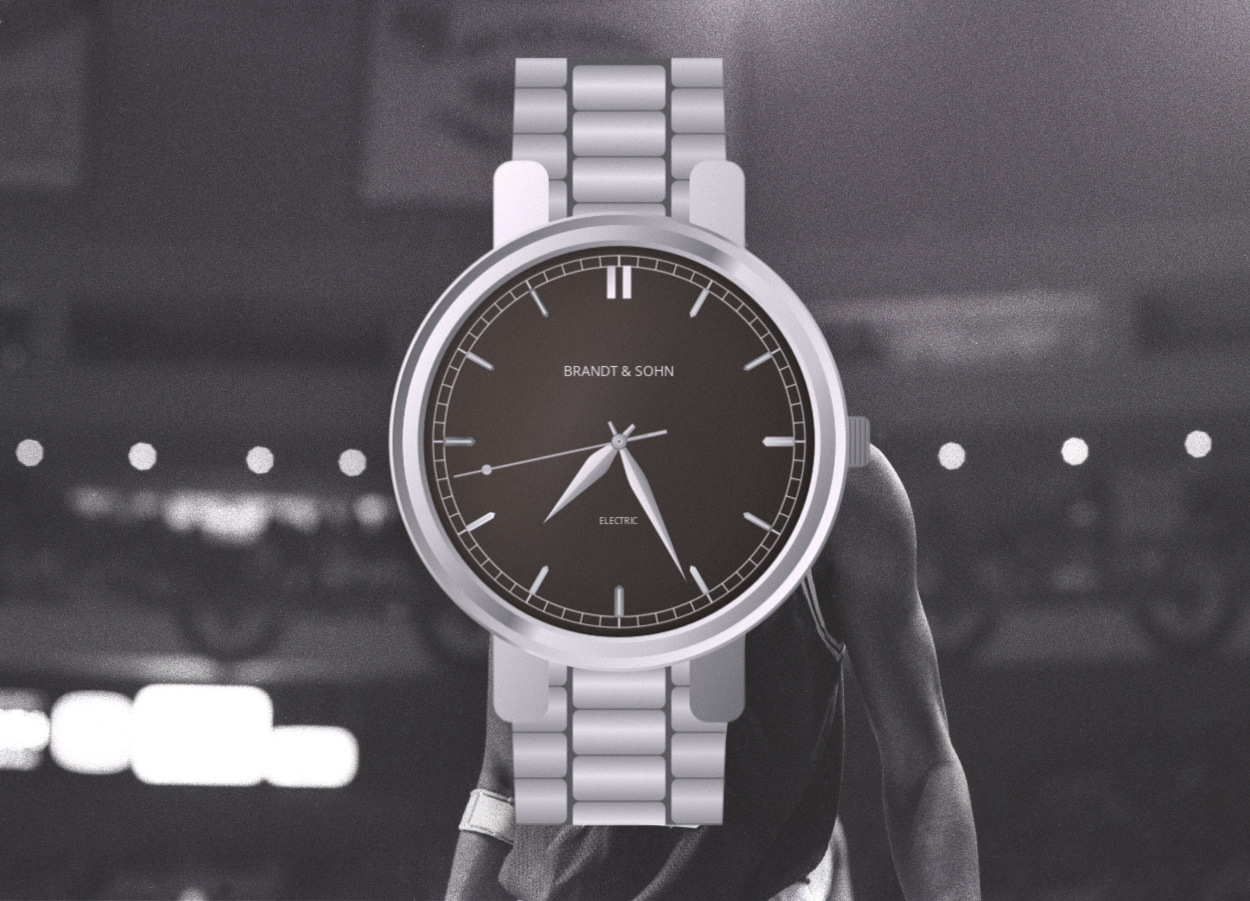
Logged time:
7,25,43
